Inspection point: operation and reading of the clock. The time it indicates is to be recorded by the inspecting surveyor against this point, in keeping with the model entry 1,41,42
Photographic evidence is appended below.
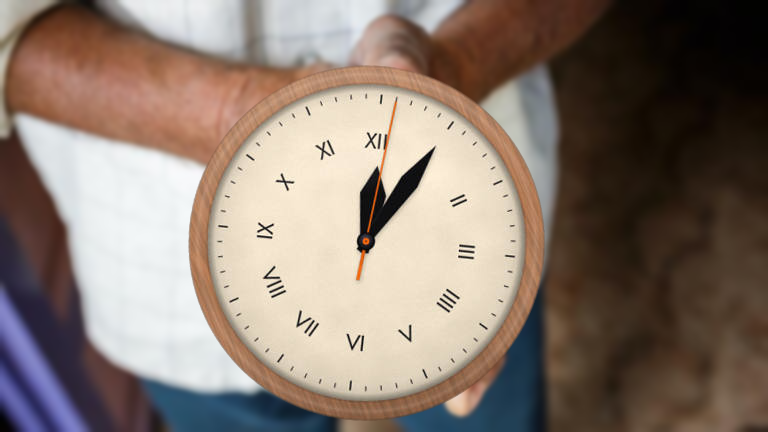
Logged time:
12,05,01
